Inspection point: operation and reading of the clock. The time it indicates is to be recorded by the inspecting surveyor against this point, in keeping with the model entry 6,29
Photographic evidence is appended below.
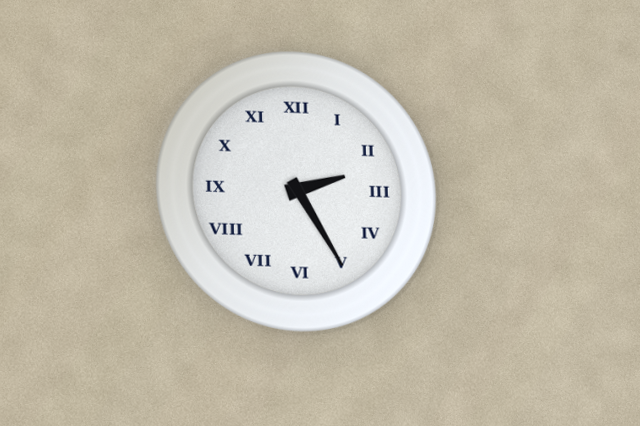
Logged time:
2,25
